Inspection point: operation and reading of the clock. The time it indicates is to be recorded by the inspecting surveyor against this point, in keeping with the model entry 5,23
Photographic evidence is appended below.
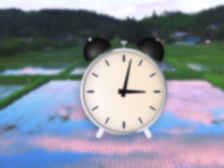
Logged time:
3,02
